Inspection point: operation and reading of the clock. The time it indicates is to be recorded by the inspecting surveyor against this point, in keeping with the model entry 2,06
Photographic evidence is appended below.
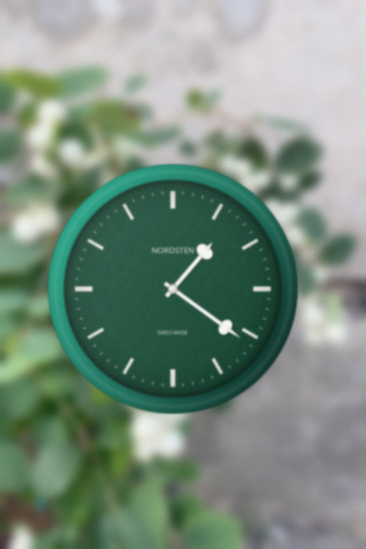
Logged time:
1,21
